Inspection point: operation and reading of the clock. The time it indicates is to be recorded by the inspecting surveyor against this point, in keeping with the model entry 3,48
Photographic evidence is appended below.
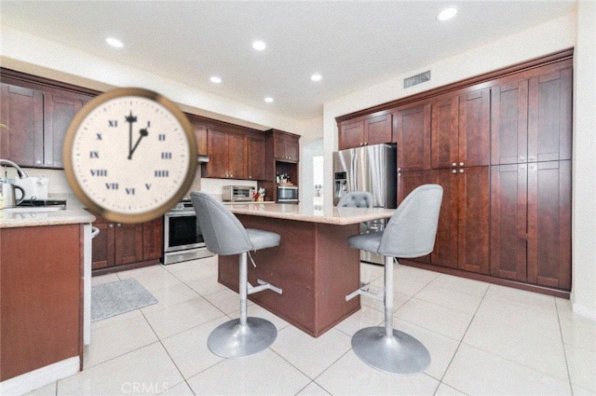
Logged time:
1,00
